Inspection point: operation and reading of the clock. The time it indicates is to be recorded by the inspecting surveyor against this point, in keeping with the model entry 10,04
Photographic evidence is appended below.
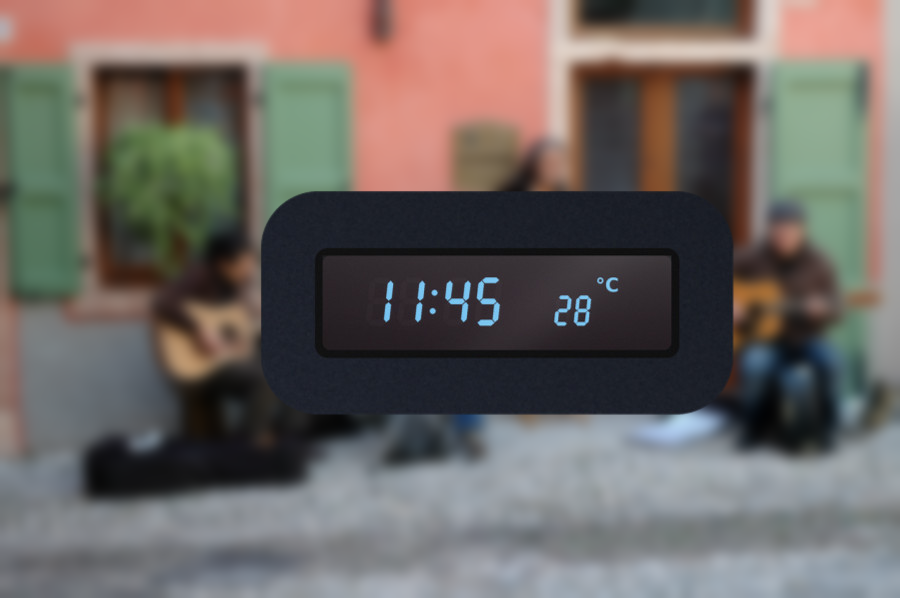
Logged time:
11,45
